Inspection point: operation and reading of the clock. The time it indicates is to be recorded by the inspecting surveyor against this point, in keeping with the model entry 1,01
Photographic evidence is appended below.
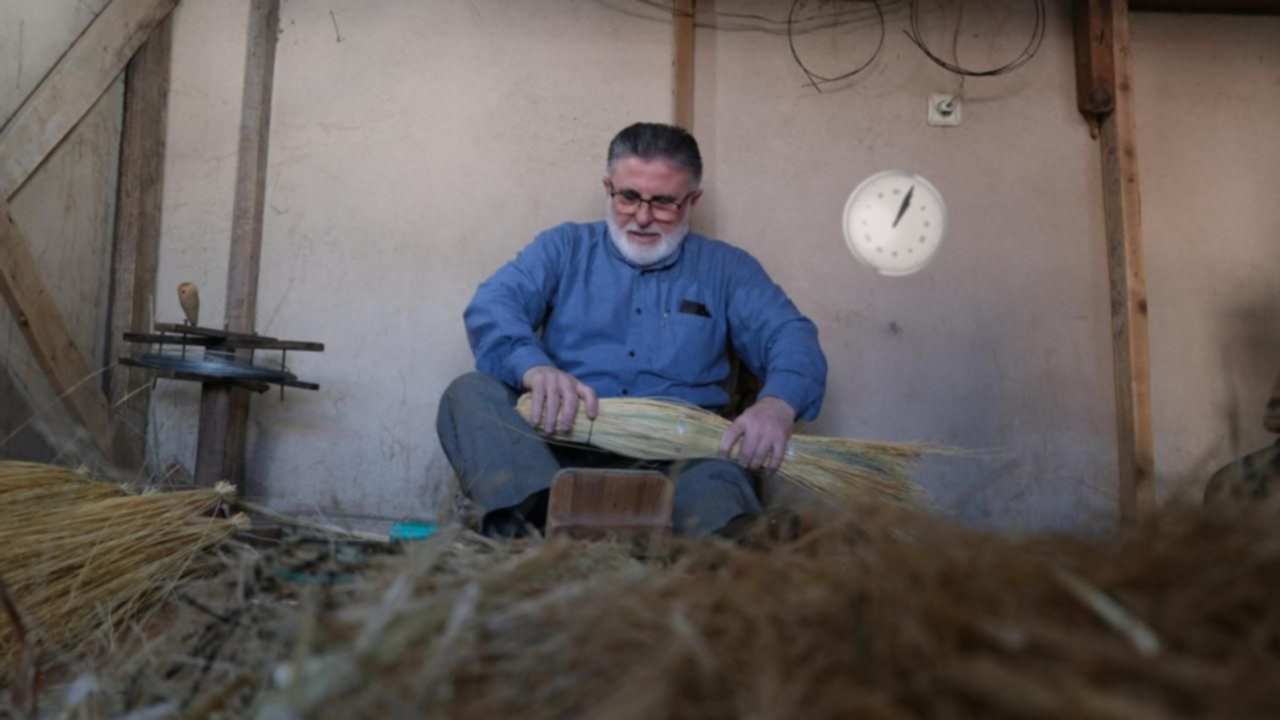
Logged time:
1,04
